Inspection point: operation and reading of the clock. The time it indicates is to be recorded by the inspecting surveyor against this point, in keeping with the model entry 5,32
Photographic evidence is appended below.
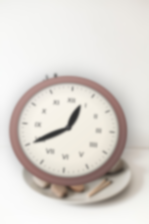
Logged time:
12,40
